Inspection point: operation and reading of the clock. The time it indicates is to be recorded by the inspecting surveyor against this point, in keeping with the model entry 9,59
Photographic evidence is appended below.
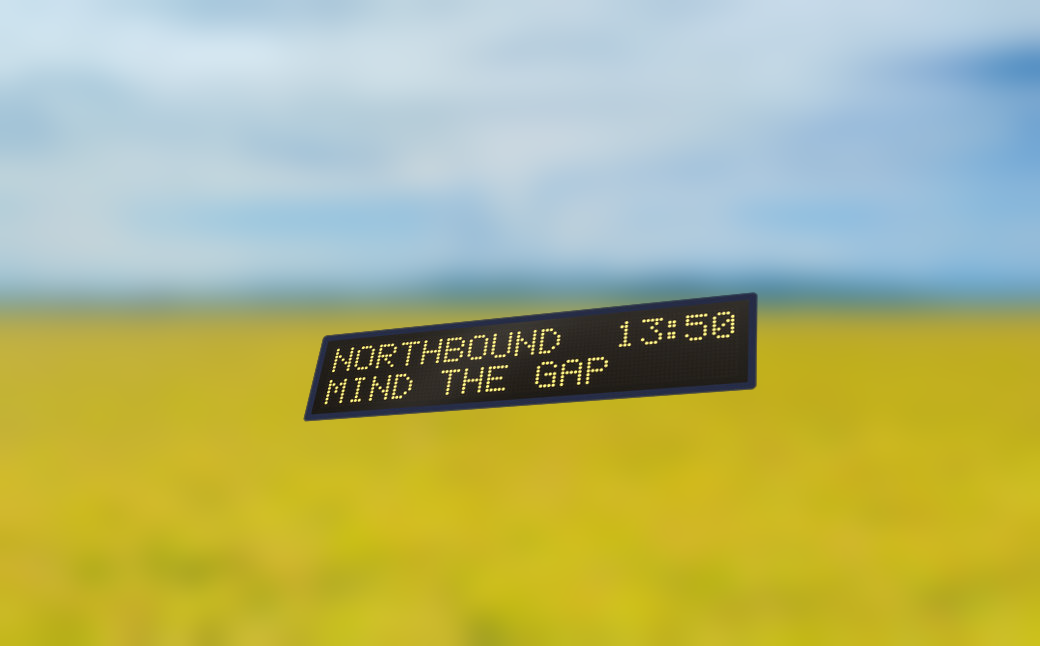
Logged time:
13,50
